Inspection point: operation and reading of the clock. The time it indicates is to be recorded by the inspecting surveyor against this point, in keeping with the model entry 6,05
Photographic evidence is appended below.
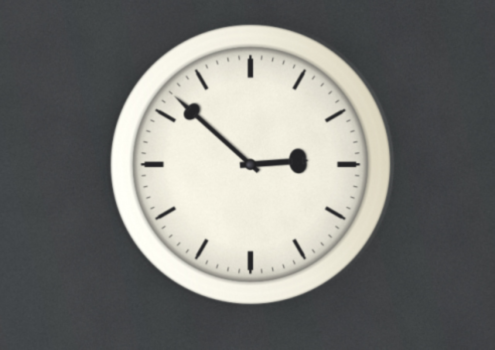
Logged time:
2,52
